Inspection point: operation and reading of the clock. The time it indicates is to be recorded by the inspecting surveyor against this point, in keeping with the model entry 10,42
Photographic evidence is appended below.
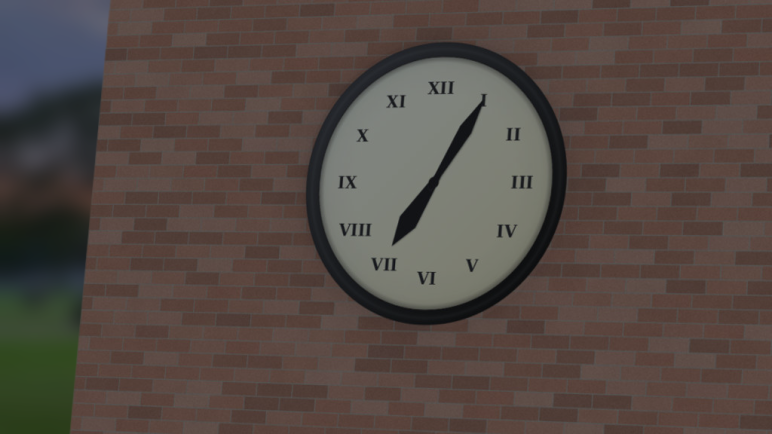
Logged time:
7,05
